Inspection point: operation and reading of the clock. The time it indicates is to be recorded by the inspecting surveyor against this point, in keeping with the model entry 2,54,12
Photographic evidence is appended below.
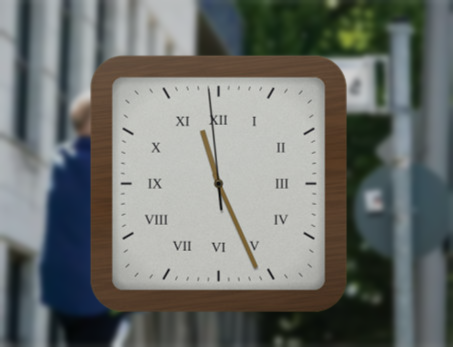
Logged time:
11,25,59
